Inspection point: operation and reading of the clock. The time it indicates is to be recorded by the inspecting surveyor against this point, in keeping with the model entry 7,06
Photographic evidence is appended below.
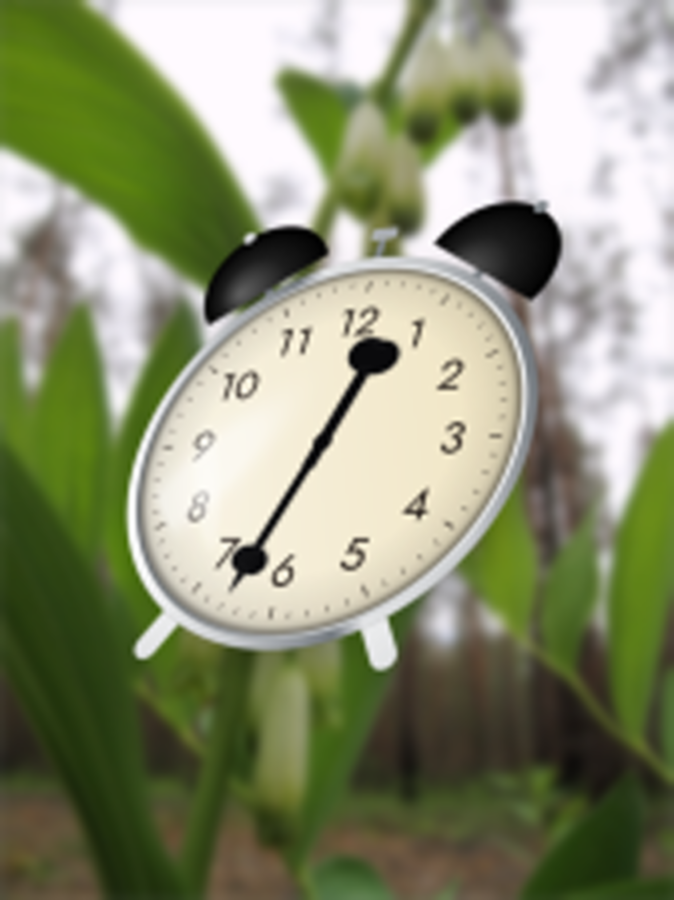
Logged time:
12,33
